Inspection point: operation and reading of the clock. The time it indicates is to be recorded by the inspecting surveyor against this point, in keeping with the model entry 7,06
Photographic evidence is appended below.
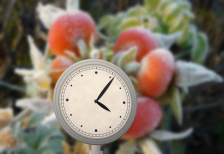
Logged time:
4,06
